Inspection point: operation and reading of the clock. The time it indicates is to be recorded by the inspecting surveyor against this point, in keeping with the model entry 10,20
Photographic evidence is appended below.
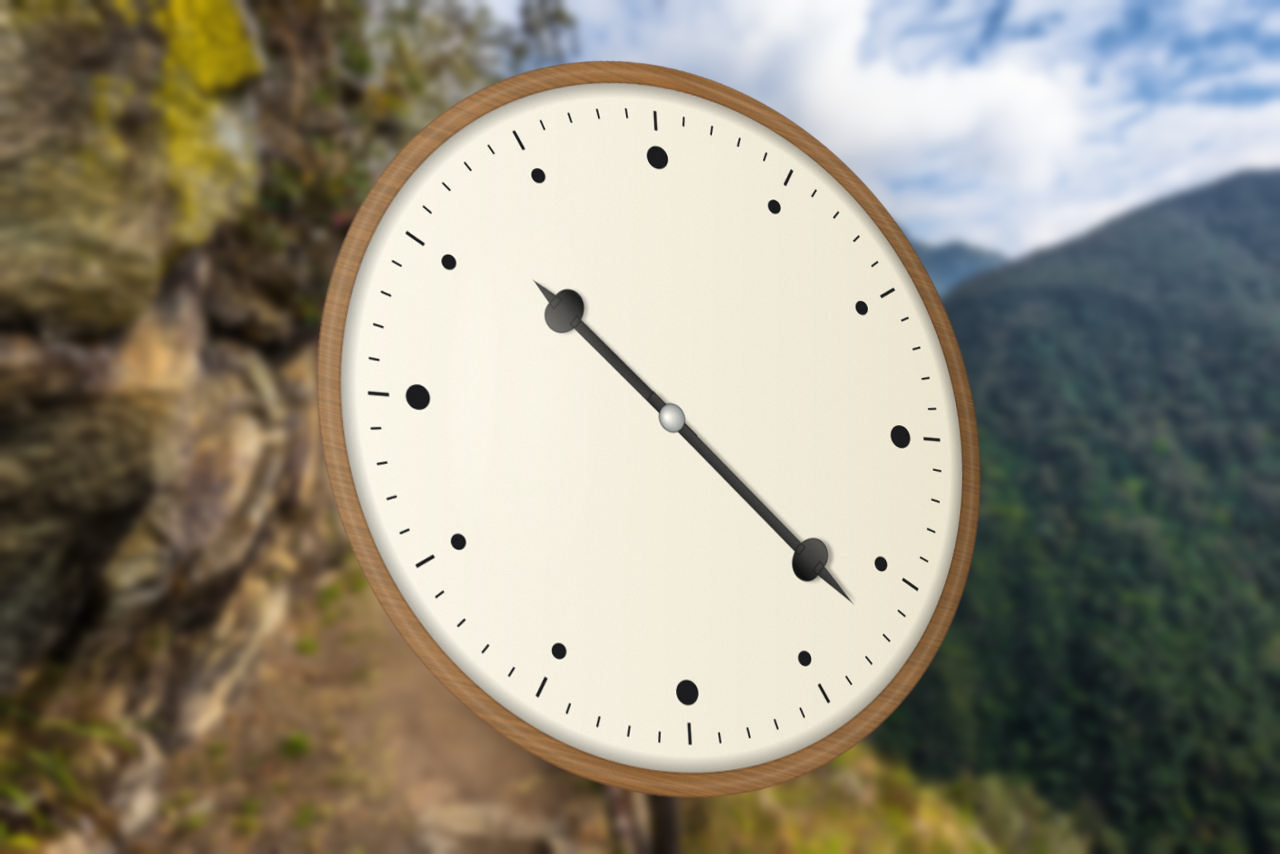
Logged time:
10,22
